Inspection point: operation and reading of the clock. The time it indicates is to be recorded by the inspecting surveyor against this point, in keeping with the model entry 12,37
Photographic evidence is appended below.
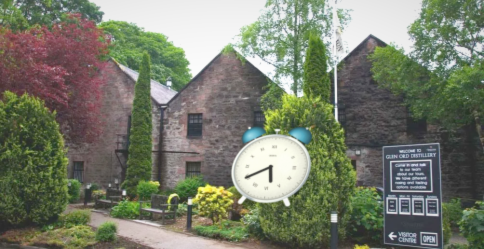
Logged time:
5,40
